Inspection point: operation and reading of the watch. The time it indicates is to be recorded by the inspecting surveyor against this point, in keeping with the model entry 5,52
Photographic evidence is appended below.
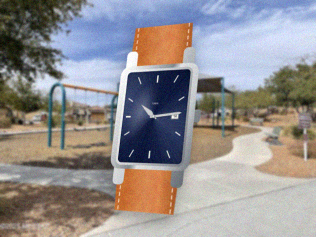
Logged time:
10,14
